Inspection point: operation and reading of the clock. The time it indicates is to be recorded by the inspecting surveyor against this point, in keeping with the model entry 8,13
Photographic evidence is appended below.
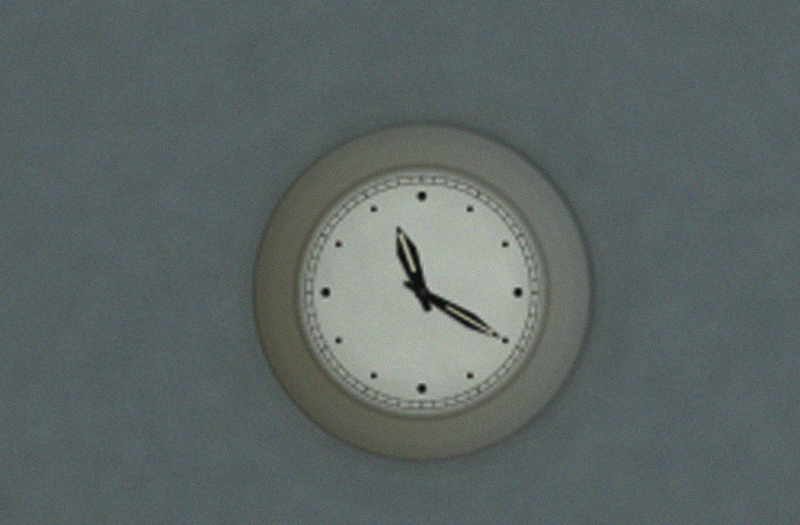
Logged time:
11,20
